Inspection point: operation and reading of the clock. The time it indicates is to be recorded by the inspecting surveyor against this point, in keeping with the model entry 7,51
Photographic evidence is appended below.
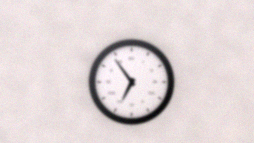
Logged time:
6,54
